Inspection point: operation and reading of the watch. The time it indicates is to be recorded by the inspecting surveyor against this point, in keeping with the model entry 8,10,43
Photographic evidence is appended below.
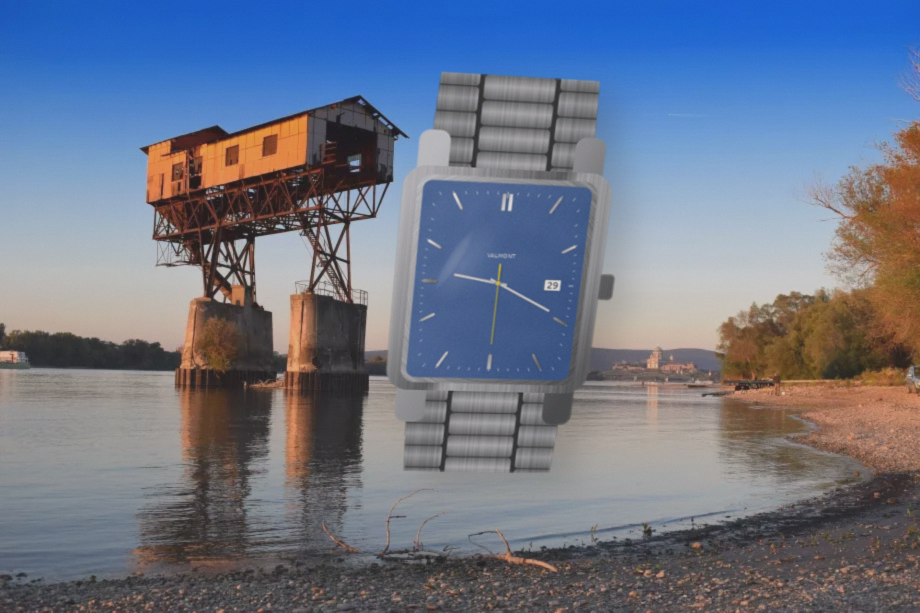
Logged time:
9,19,30
